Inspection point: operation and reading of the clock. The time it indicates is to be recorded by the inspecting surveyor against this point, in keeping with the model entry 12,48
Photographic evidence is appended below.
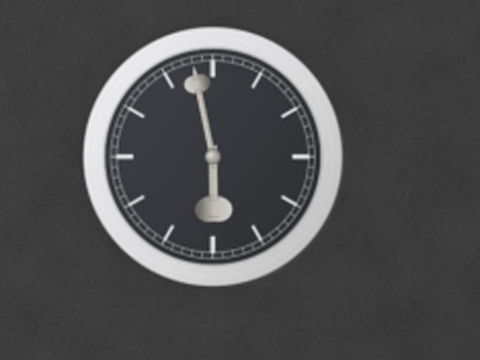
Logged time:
5,58
